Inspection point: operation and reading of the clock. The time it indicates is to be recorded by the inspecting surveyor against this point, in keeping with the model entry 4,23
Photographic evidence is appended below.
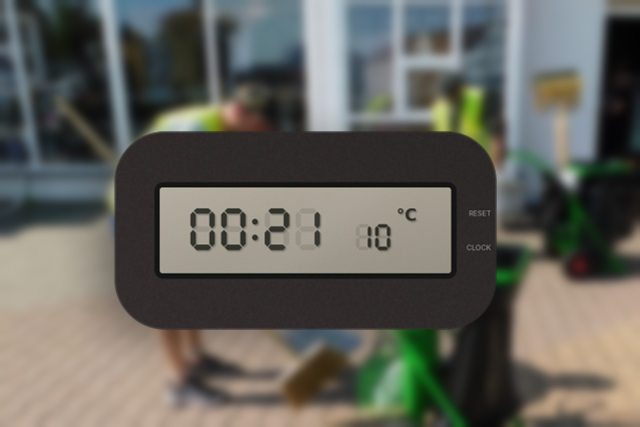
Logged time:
0,21
